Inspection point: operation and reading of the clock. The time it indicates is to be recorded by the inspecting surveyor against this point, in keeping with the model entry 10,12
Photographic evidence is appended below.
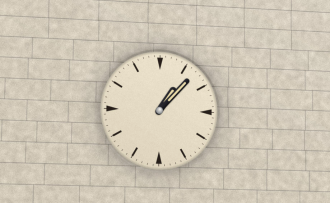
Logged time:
1,07
